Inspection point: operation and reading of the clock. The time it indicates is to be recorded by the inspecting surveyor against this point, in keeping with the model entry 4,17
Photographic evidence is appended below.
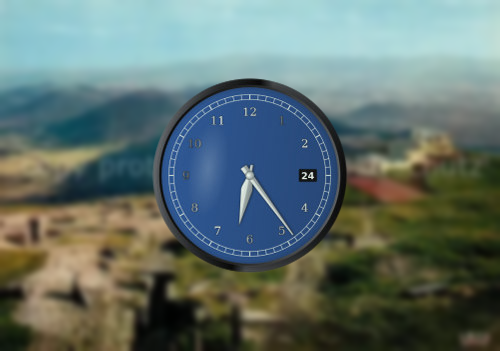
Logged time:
6,24
